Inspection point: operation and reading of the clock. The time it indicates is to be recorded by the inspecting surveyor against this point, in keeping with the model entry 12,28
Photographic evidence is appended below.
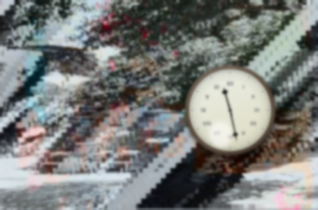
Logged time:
11,28
